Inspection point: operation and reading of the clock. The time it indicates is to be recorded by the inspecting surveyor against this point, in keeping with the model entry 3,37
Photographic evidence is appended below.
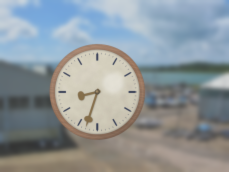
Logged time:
8,33
